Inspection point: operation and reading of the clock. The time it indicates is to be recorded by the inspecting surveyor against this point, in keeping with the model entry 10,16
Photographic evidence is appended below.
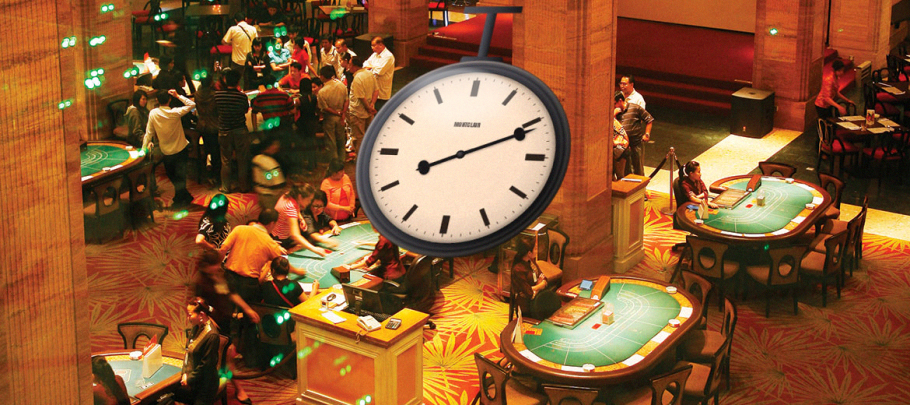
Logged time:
8,11
